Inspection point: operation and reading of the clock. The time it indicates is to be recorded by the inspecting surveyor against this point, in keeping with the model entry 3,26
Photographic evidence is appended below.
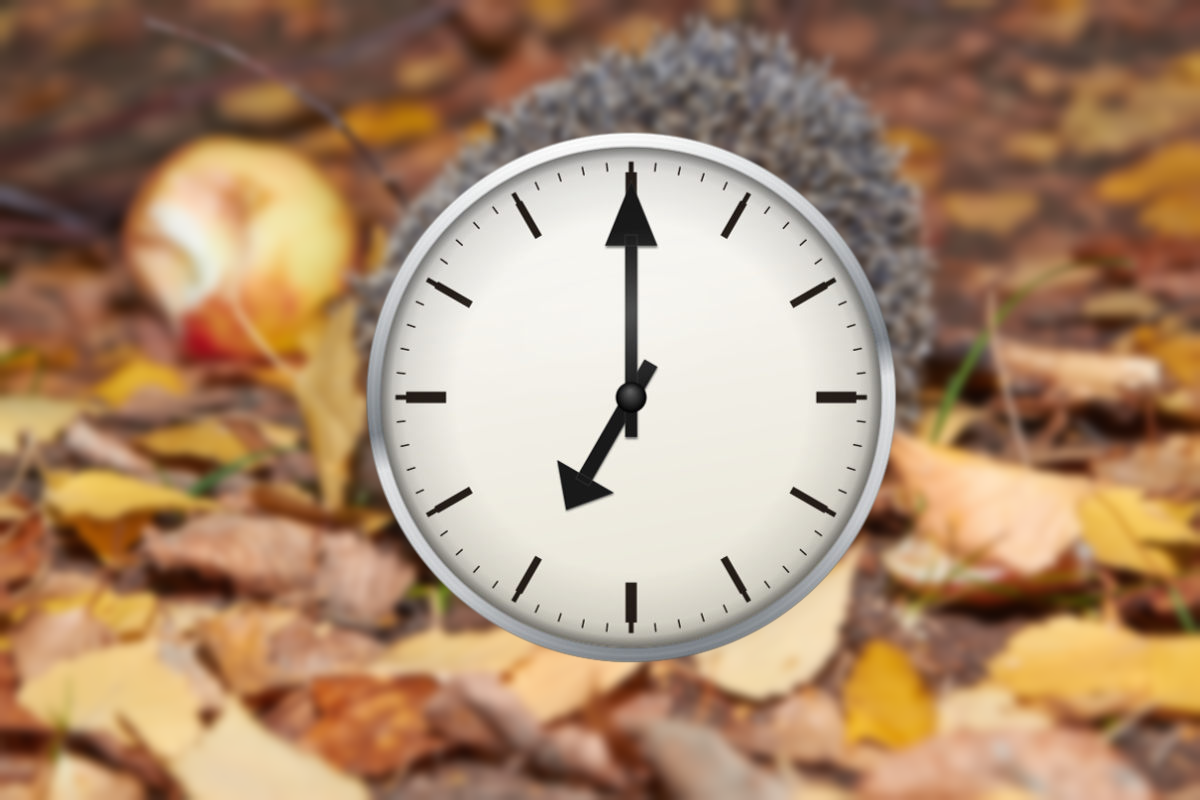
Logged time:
7,00
